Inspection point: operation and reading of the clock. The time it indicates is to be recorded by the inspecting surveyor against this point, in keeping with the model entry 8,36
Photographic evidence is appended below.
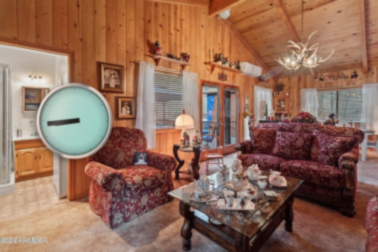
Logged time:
8,44
